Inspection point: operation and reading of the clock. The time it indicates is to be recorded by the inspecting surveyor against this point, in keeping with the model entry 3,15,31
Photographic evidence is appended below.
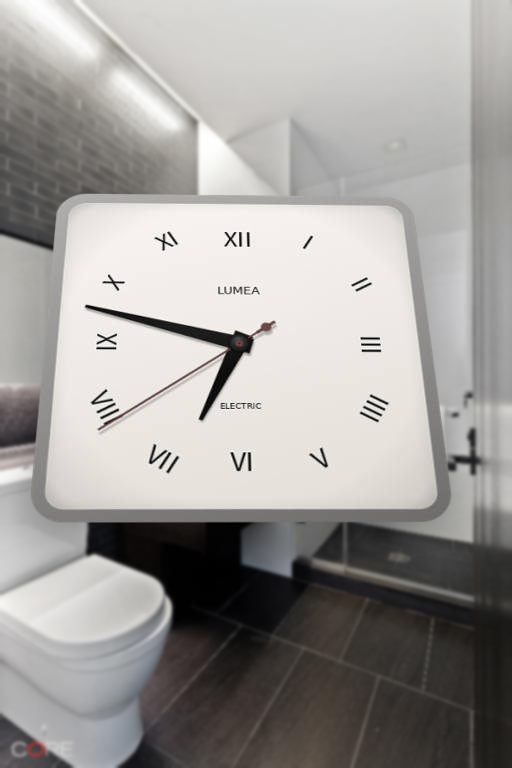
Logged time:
6,47,39
